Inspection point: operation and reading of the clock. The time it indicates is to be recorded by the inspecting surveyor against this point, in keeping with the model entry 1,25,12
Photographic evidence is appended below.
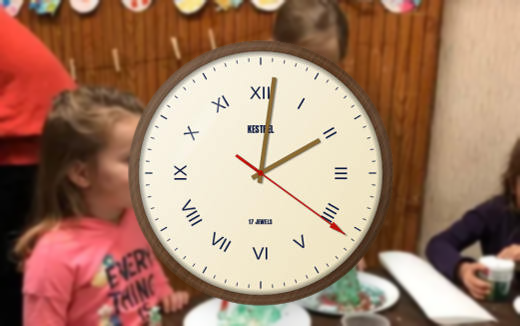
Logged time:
2,01,21
